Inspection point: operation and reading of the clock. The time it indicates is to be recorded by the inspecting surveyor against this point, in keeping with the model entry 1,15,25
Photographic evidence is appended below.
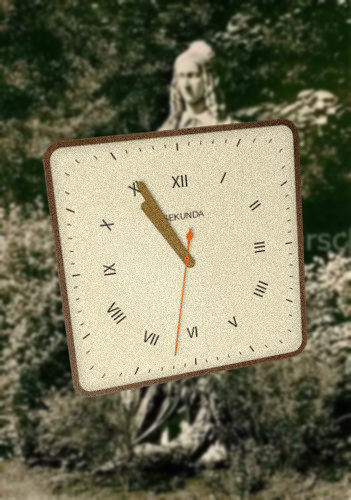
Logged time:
10,55,32
